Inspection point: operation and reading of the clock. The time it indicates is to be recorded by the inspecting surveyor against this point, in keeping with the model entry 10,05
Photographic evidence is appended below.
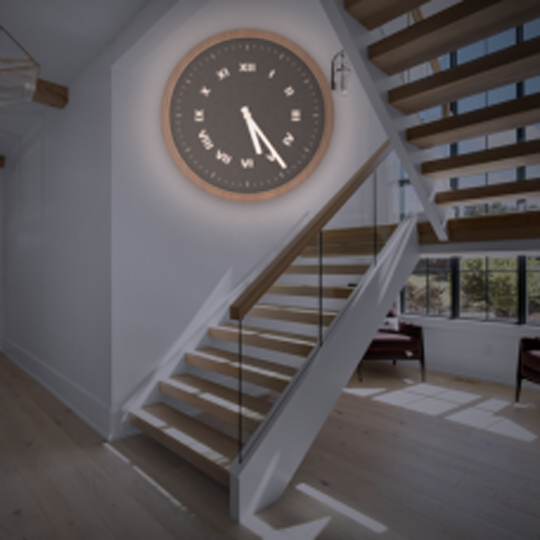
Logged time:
5,24
